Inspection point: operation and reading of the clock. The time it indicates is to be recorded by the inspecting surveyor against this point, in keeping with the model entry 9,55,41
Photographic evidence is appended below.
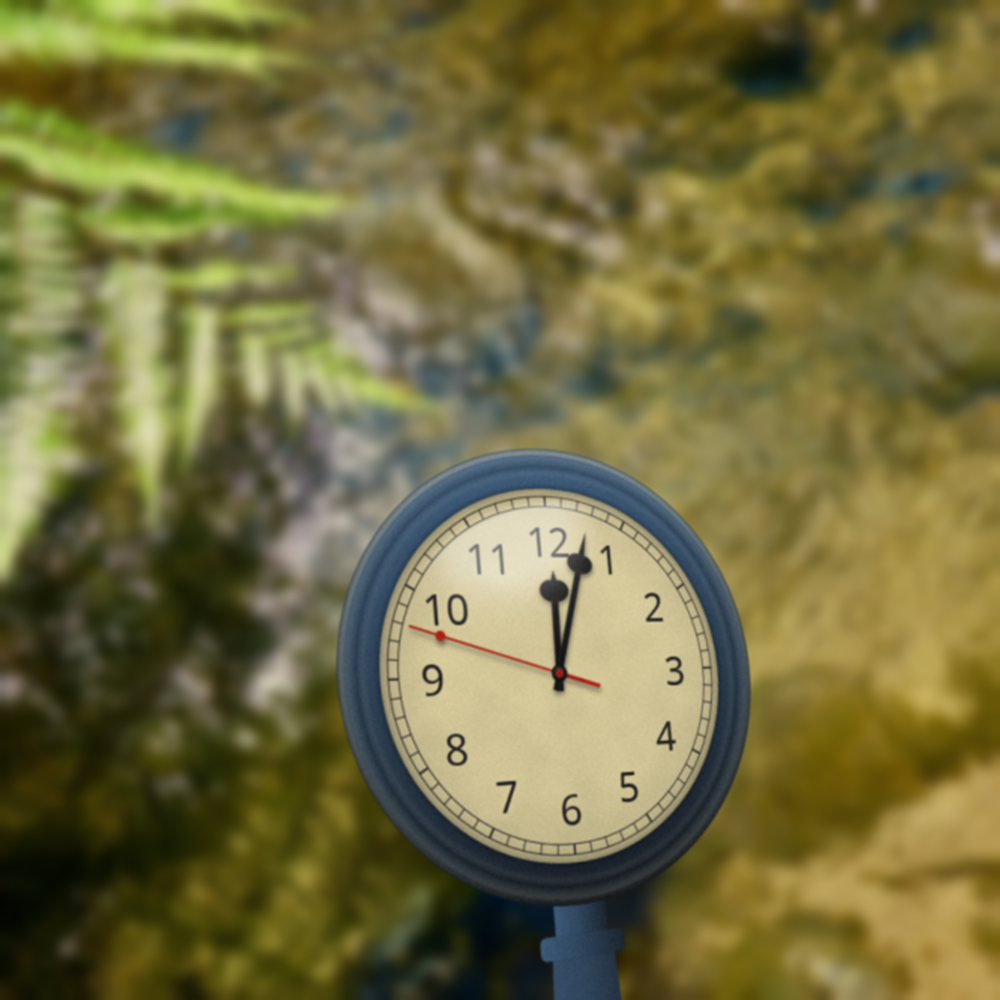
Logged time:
12,02,48
